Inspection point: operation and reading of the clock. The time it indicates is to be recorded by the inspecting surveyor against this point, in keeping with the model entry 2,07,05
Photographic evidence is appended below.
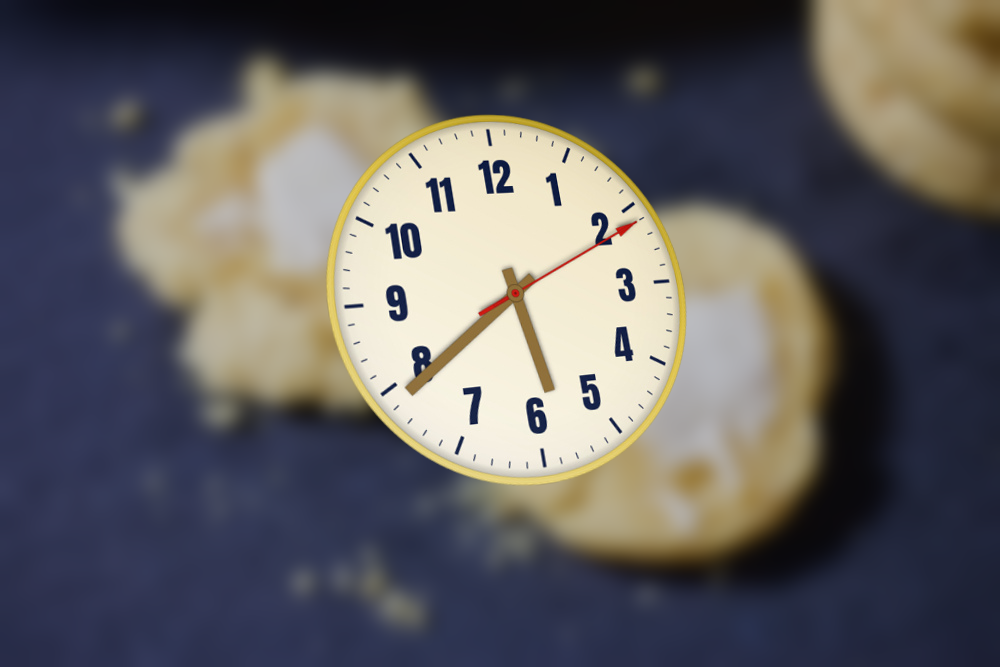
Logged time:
5,39,11
